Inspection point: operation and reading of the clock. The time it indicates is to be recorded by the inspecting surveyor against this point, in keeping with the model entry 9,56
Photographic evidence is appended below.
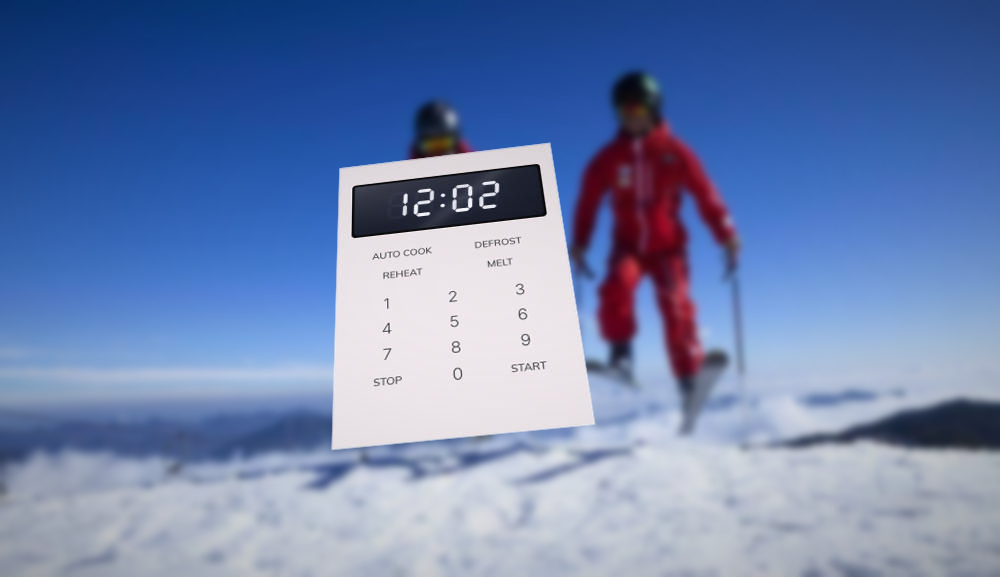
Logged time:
12,02
